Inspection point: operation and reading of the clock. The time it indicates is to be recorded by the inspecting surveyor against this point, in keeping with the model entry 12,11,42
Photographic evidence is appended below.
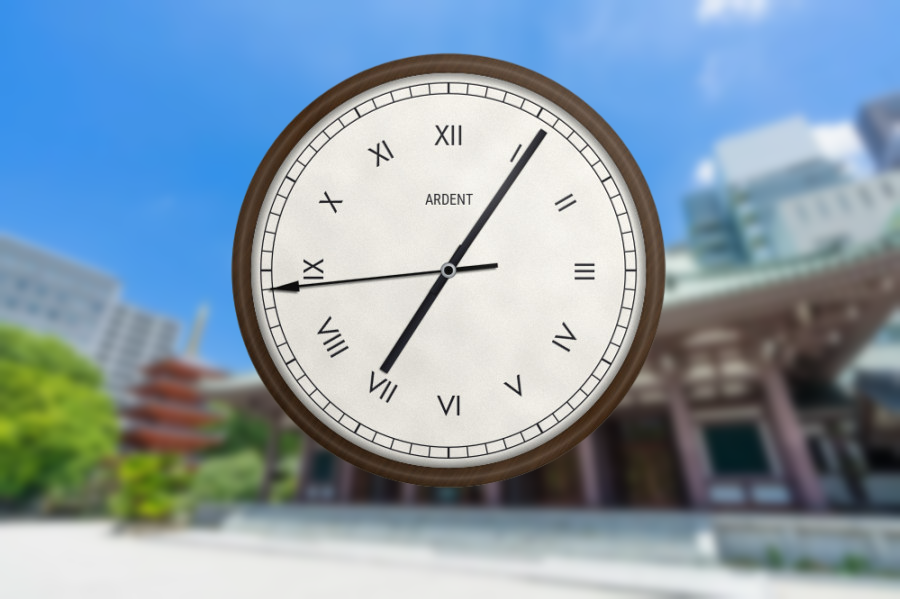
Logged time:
7,05,44
